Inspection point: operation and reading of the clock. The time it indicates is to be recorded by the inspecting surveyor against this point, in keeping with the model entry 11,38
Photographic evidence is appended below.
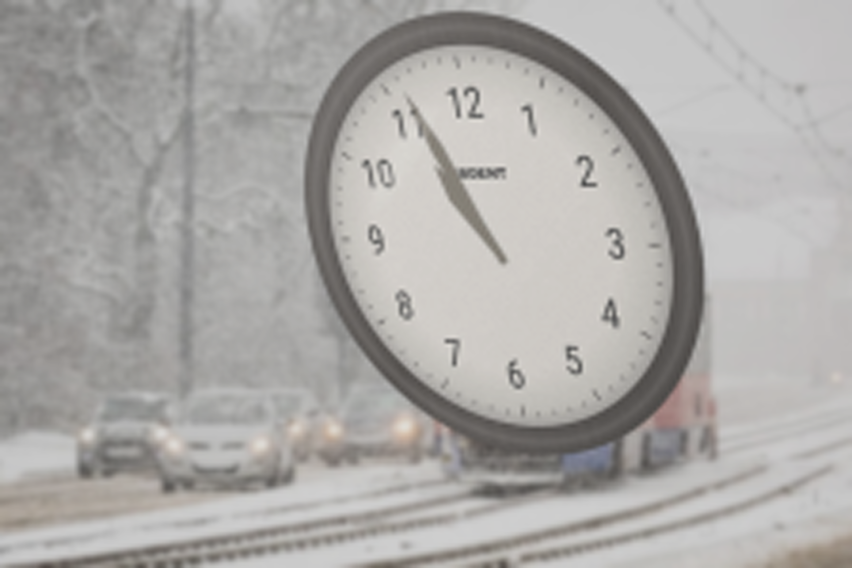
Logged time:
10,56
